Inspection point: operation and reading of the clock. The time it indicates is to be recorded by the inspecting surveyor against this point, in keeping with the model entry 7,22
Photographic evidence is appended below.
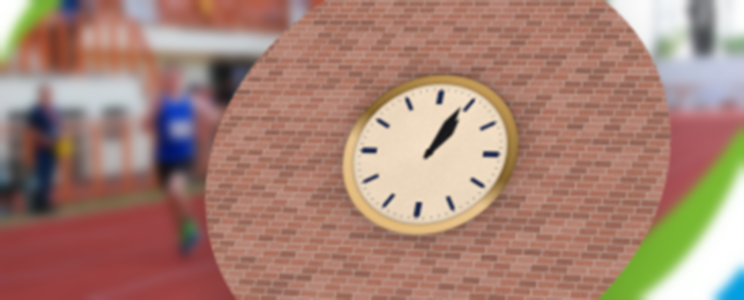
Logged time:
1,04
